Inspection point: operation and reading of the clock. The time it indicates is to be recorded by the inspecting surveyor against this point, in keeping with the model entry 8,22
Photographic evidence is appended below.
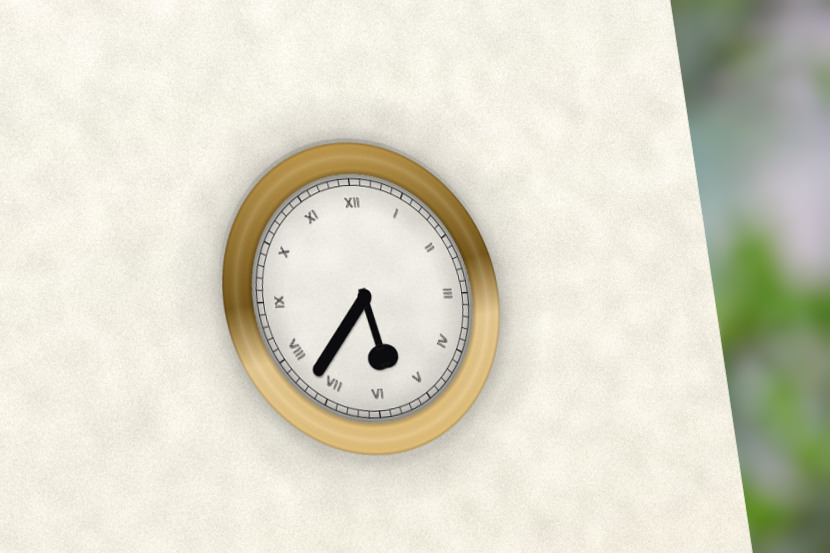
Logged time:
5,37
